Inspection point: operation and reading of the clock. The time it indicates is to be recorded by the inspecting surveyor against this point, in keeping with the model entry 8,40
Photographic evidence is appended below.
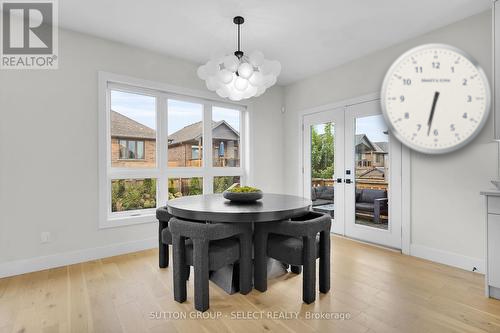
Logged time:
6,32
